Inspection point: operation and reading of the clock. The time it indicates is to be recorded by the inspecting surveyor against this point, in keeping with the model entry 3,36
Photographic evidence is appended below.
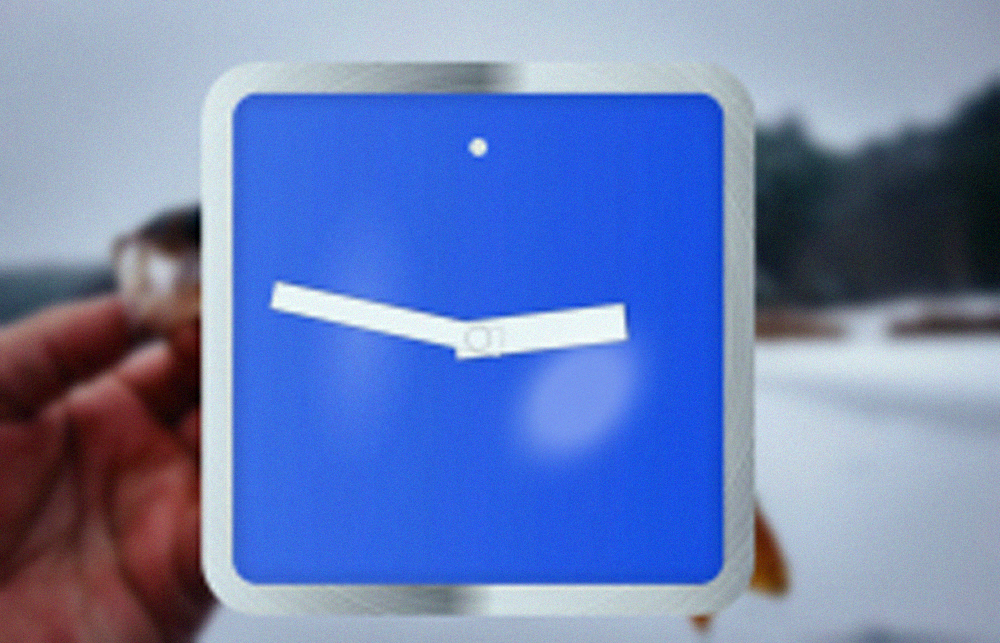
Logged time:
2,47
